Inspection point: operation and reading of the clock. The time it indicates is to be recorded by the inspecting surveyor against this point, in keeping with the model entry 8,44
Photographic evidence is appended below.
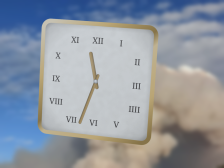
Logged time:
11,33
